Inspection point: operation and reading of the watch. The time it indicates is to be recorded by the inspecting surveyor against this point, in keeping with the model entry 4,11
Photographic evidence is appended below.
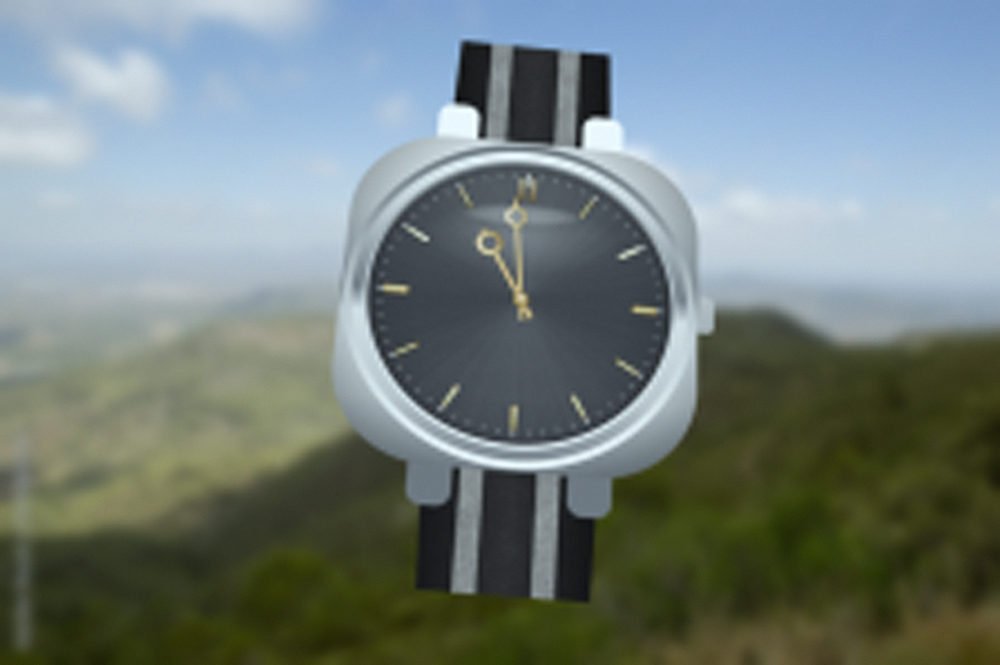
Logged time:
10,59
